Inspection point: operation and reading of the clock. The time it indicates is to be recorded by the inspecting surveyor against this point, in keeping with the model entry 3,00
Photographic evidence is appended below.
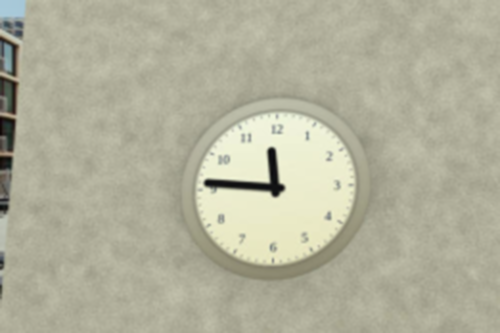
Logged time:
11,46
